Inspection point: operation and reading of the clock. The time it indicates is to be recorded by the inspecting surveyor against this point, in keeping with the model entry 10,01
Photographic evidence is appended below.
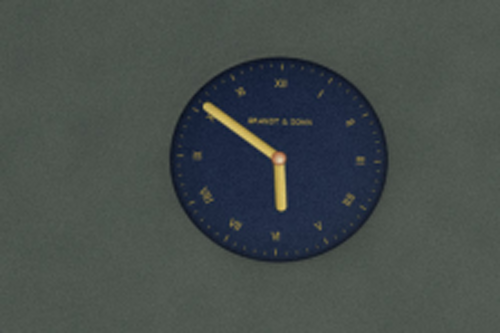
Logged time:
5,51
